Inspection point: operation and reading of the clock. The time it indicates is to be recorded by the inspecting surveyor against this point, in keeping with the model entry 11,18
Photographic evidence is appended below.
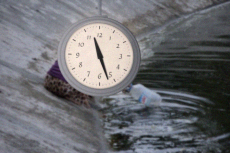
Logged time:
11,27
